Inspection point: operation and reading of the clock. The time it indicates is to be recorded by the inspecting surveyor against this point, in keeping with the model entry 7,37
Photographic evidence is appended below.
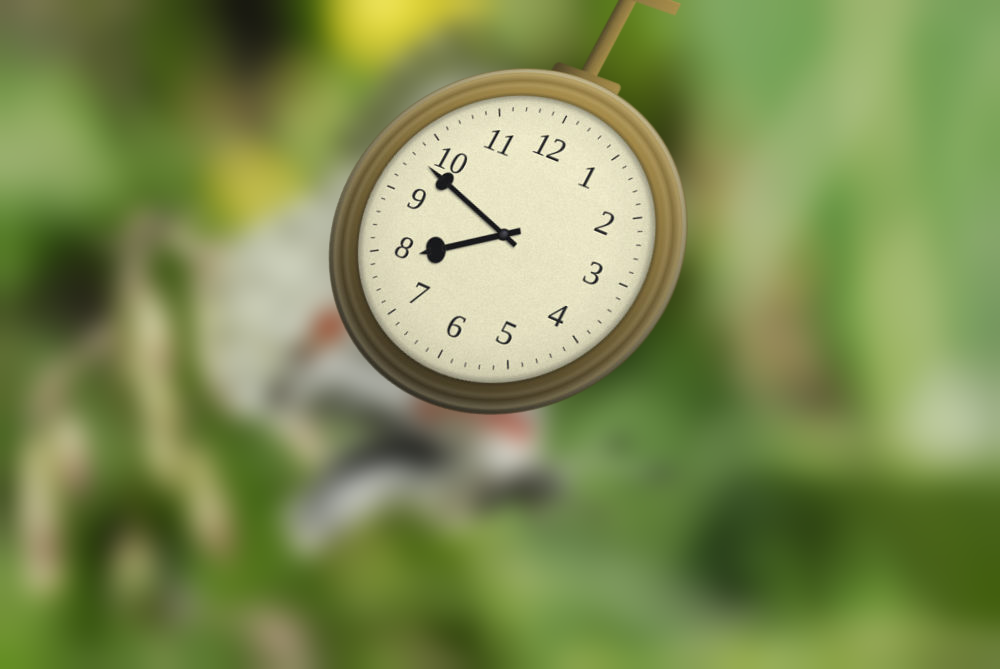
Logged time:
7,48
